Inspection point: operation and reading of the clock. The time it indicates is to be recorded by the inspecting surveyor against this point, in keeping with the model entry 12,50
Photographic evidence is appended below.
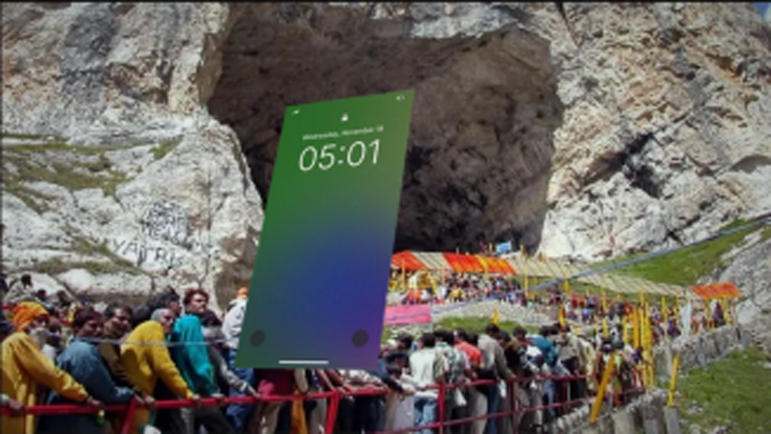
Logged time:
5,01
